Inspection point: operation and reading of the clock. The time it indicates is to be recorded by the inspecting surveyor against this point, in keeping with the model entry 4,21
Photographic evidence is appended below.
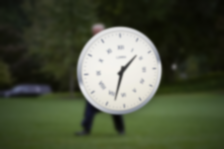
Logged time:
1,33
